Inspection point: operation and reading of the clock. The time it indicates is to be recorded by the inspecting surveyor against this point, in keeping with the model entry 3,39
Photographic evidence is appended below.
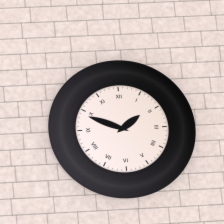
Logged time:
1,49
